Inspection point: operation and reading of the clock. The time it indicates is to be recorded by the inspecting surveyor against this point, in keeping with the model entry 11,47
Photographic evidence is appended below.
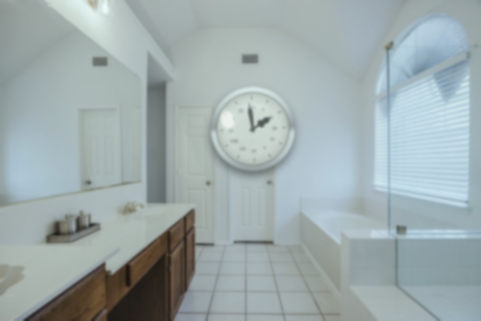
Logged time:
1,59
